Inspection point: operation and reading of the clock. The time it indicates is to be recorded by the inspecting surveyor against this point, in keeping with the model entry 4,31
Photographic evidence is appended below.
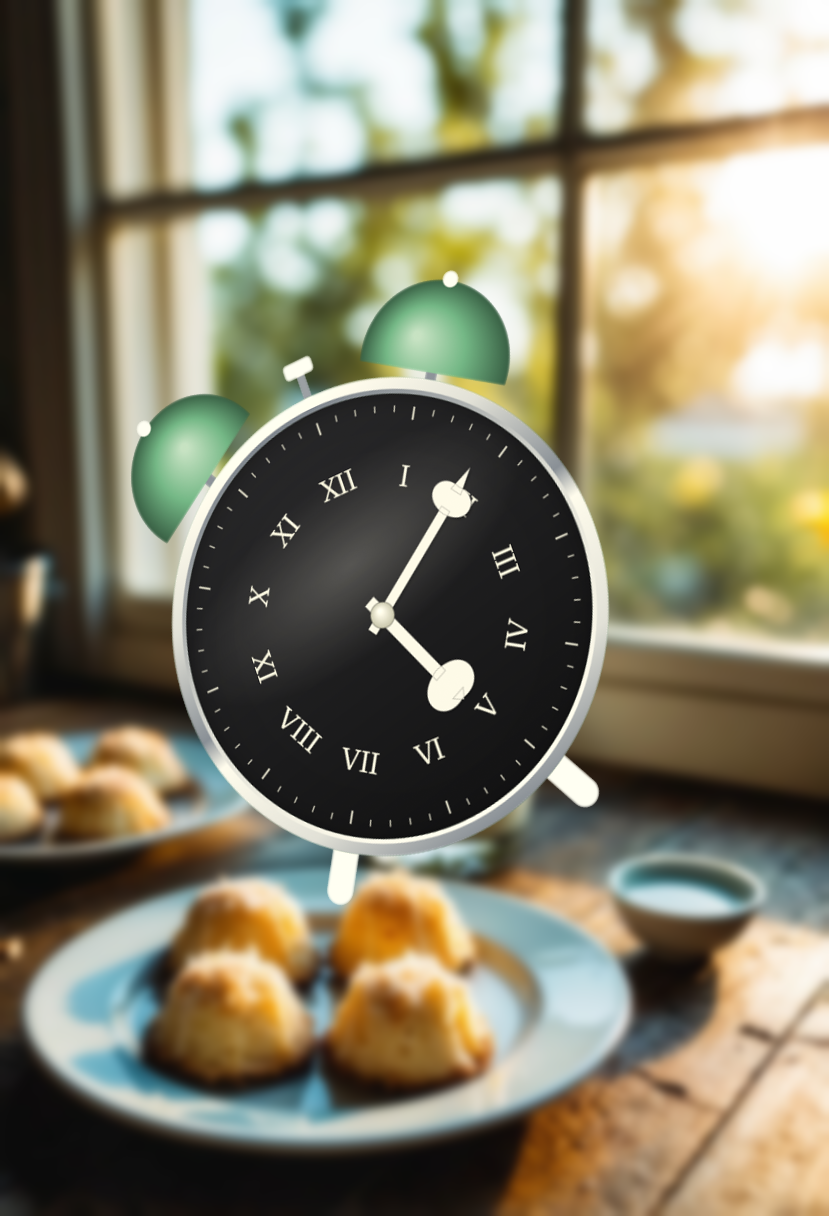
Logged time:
5,09
